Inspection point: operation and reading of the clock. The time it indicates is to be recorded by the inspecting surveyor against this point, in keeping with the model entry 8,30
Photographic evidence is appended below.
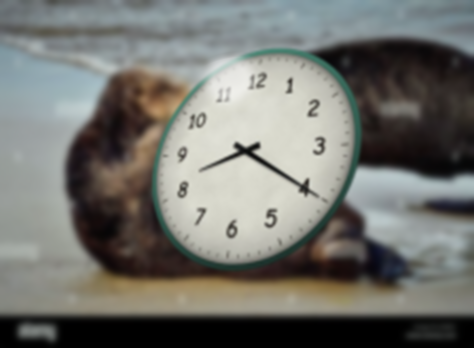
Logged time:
8,20
